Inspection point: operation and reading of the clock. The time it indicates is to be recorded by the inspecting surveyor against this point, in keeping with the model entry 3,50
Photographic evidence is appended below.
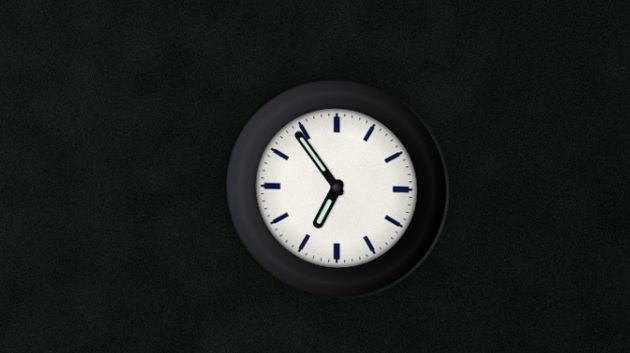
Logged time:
6,54
